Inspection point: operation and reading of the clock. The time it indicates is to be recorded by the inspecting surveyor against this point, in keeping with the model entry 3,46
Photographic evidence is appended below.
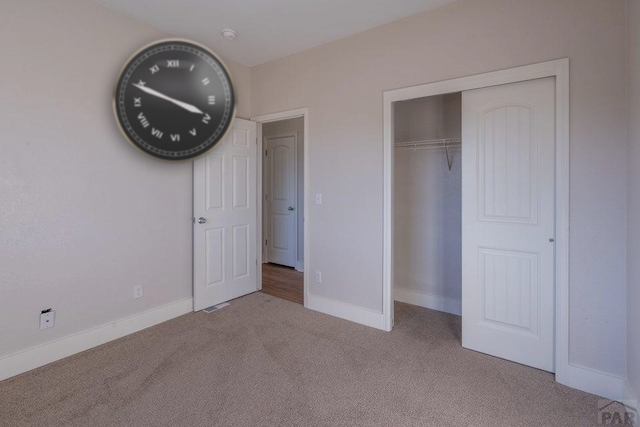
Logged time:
3,49
